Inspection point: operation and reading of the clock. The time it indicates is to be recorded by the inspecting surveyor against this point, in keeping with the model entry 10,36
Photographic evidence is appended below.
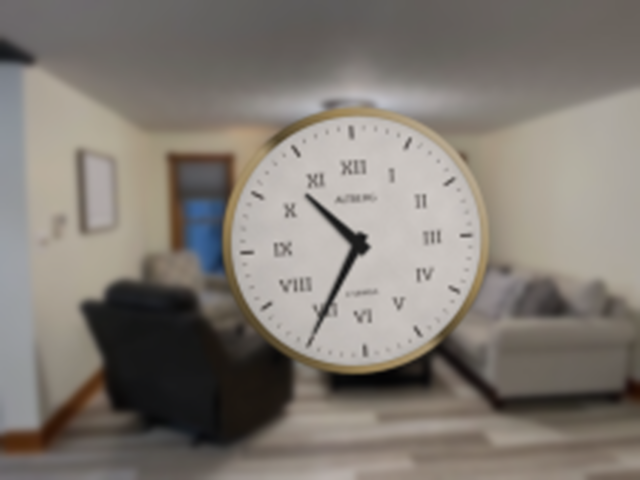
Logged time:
10,35
